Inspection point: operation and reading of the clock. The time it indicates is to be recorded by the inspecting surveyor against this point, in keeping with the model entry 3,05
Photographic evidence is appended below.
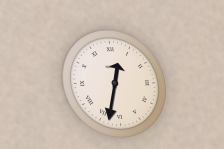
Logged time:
12,33
